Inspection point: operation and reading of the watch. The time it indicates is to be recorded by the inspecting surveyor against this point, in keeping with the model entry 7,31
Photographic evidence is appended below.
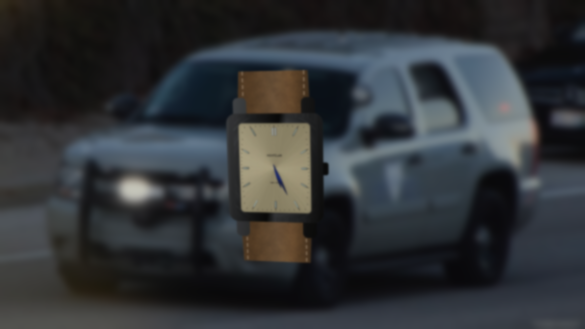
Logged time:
5,26
